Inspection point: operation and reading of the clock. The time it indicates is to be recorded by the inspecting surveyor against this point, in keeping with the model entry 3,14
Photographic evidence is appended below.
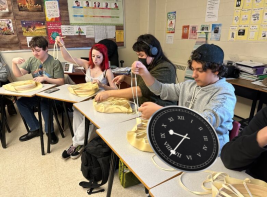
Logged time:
9,37
